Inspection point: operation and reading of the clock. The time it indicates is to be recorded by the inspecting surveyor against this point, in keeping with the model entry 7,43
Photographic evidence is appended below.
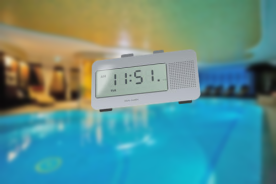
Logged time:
11,51
